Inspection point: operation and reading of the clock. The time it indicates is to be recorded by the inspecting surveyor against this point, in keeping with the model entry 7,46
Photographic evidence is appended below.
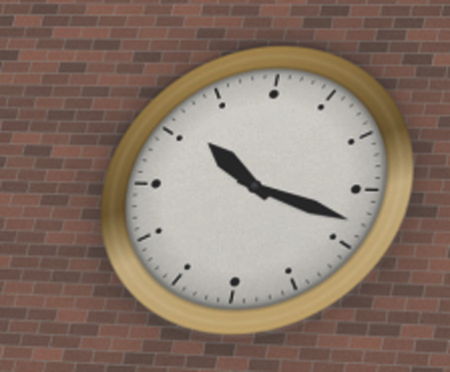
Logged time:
10,18
